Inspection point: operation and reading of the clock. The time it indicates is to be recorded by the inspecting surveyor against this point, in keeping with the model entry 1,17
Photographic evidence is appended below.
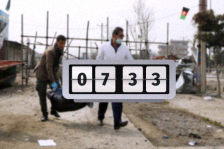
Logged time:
7,33
